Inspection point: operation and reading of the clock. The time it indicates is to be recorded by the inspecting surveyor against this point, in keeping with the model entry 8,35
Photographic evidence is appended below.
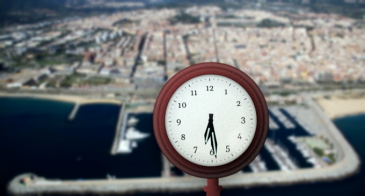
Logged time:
6,29
